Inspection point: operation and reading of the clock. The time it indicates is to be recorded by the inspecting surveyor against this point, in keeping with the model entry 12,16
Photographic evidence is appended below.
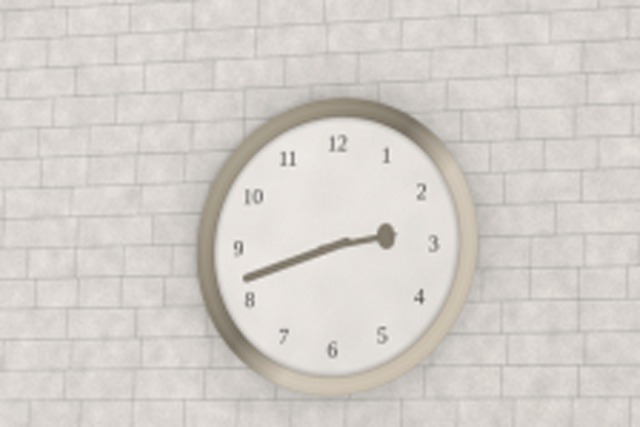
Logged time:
2,42
